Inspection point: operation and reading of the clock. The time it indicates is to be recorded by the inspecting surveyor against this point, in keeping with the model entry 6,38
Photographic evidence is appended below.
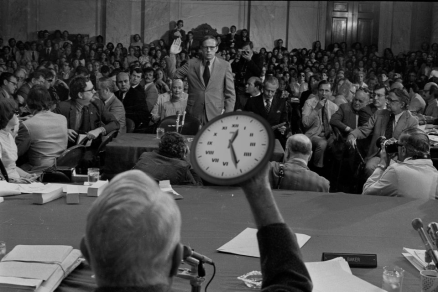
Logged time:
12,26
